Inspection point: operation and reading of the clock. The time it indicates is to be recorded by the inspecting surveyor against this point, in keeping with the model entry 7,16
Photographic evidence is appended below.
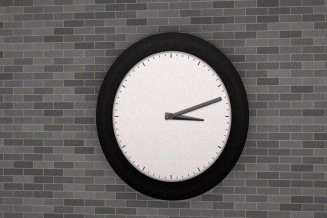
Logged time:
3,12
